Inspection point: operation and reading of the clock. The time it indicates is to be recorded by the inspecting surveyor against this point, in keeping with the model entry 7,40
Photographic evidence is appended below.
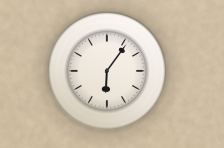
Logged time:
6,06
